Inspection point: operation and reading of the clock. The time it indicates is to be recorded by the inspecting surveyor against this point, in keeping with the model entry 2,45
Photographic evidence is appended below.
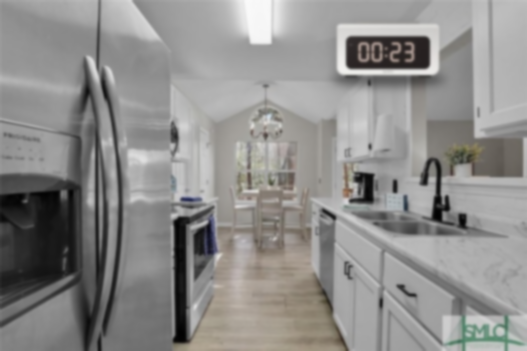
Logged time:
0,23
